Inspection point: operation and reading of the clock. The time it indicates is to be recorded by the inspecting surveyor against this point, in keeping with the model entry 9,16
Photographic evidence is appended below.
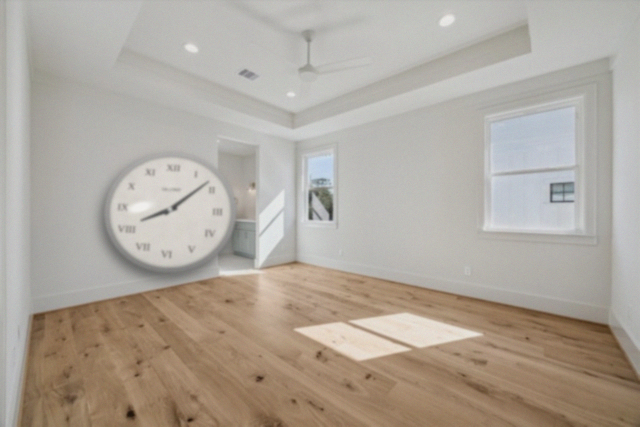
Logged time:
8,08
